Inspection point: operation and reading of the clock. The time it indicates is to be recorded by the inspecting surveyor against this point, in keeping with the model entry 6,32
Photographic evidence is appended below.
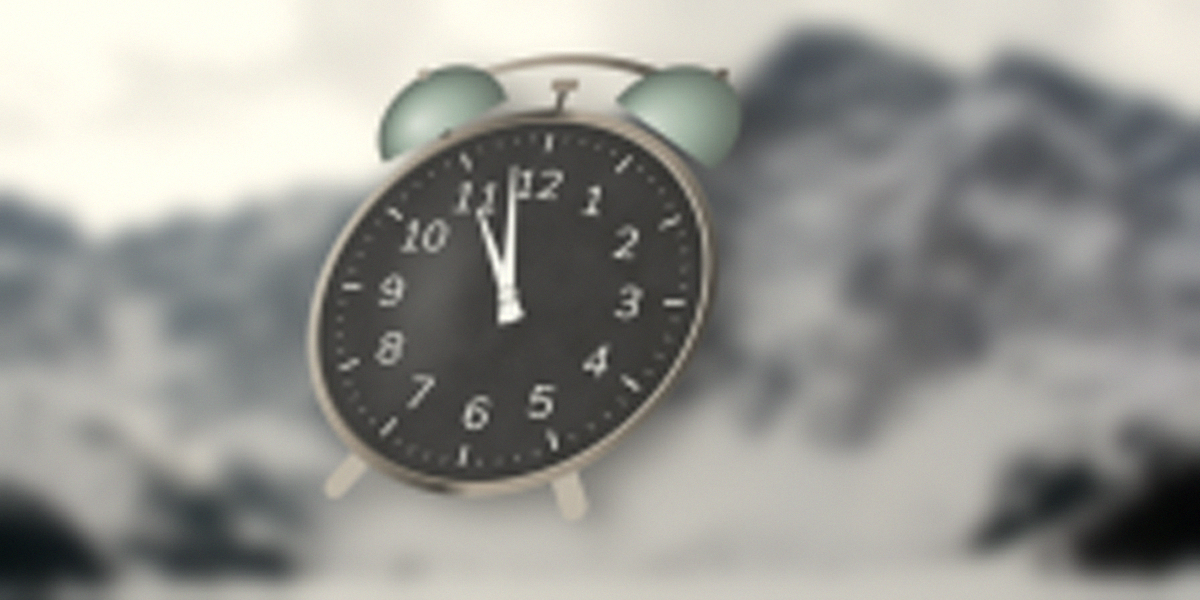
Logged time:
10,58
